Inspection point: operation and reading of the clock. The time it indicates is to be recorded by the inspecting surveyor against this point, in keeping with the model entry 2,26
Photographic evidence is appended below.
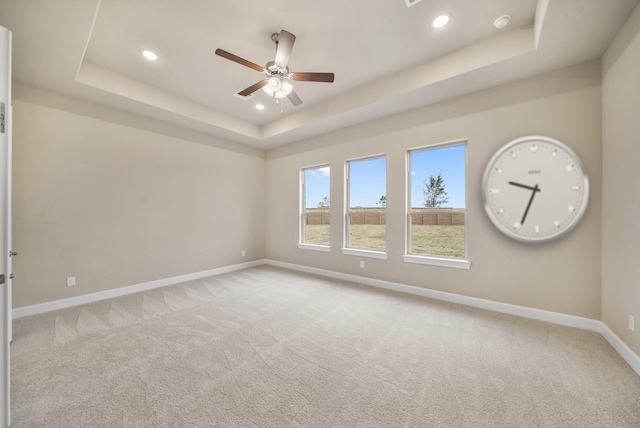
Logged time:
9,34
